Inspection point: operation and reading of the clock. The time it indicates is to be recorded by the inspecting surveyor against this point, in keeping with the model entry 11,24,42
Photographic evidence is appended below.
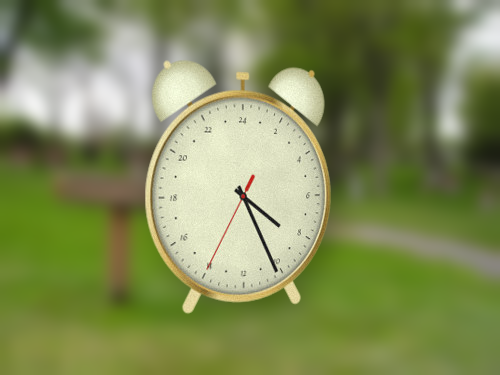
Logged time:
8,25,35
